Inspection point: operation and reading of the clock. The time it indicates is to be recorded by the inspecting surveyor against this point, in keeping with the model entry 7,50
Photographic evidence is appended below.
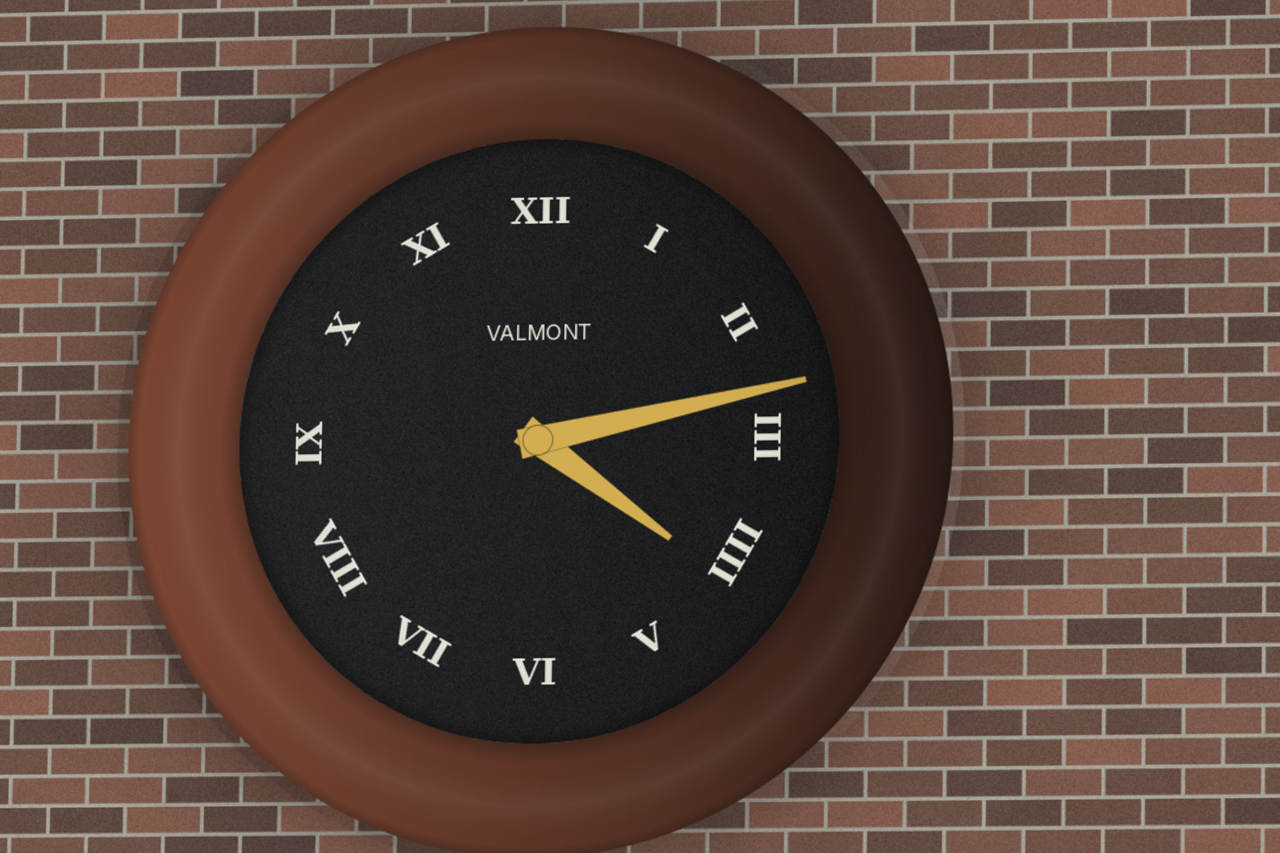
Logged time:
4,13
